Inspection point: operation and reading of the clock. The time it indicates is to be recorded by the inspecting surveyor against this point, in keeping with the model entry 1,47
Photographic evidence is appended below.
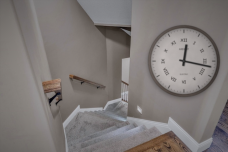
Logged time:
12,17
